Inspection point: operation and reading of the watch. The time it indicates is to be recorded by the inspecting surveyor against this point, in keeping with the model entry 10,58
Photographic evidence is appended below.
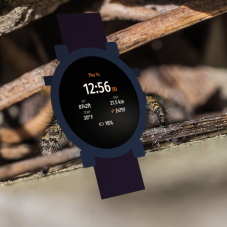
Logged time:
12,56
